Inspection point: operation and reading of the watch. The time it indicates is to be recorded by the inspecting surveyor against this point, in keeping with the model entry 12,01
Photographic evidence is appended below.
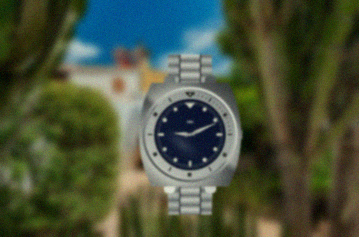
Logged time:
9,11
